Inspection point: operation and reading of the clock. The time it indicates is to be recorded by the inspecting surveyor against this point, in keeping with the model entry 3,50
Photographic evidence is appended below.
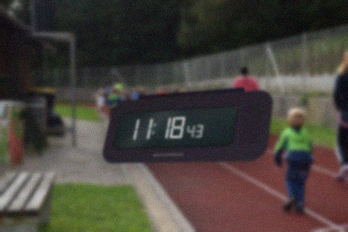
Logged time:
11,18
